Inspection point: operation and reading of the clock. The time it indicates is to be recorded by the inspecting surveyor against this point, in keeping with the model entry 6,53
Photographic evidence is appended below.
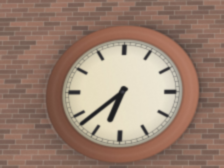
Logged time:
6,38
